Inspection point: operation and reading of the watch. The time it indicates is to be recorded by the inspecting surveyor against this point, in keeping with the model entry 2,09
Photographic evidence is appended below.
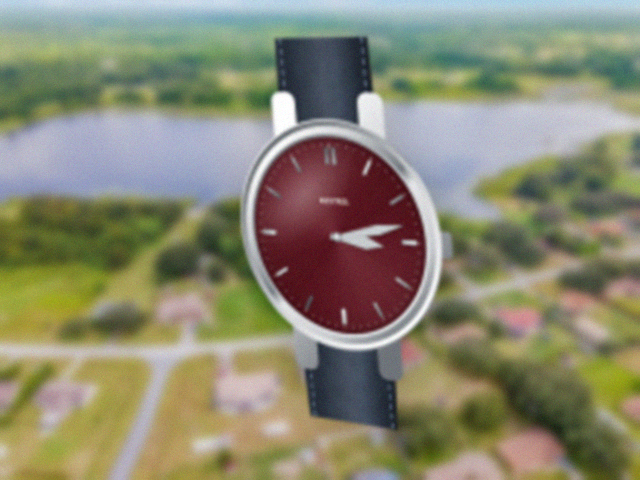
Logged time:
3,13
